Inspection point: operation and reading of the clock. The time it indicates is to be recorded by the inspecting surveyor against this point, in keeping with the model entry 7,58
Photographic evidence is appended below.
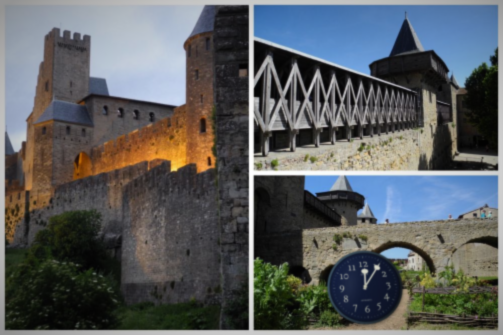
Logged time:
12,06
